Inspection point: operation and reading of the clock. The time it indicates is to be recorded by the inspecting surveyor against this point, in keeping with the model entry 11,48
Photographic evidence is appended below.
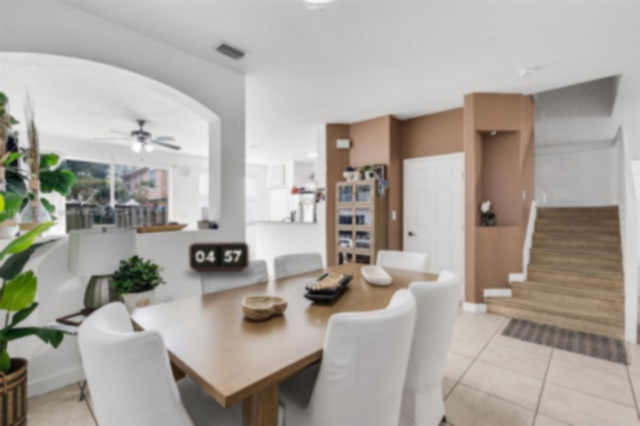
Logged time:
4,57
